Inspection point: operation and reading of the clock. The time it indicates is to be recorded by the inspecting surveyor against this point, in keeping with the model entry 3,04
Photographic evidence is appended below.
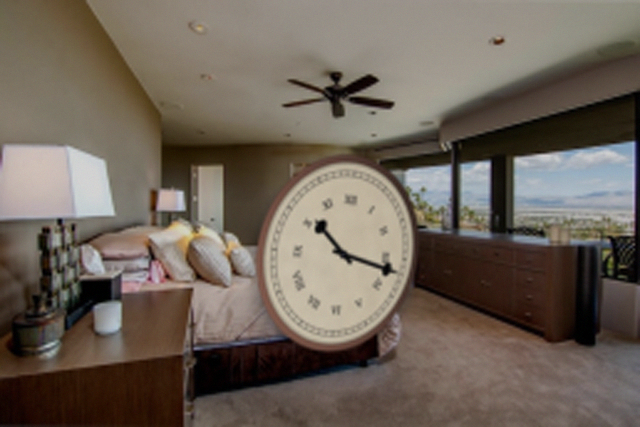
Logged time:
10,17
